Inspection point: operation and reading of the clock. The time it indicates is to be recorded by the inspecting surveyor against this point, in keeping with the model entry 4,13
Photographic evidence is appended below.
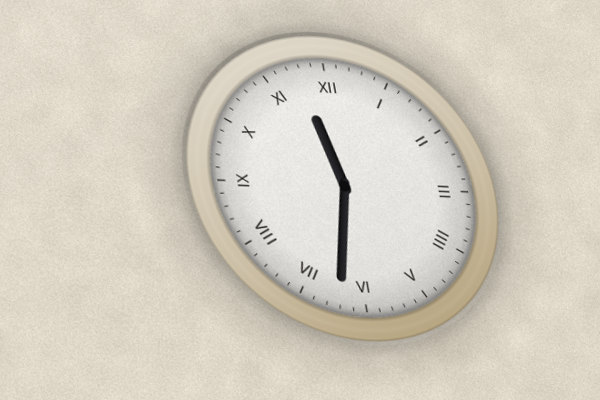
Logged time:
11,32
